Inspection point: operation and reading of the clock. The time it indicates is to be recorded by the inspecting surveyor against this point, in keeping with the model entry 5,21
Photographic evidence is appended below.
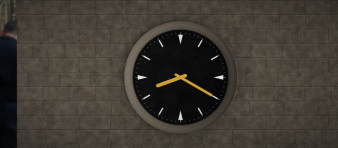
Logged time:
8,20
